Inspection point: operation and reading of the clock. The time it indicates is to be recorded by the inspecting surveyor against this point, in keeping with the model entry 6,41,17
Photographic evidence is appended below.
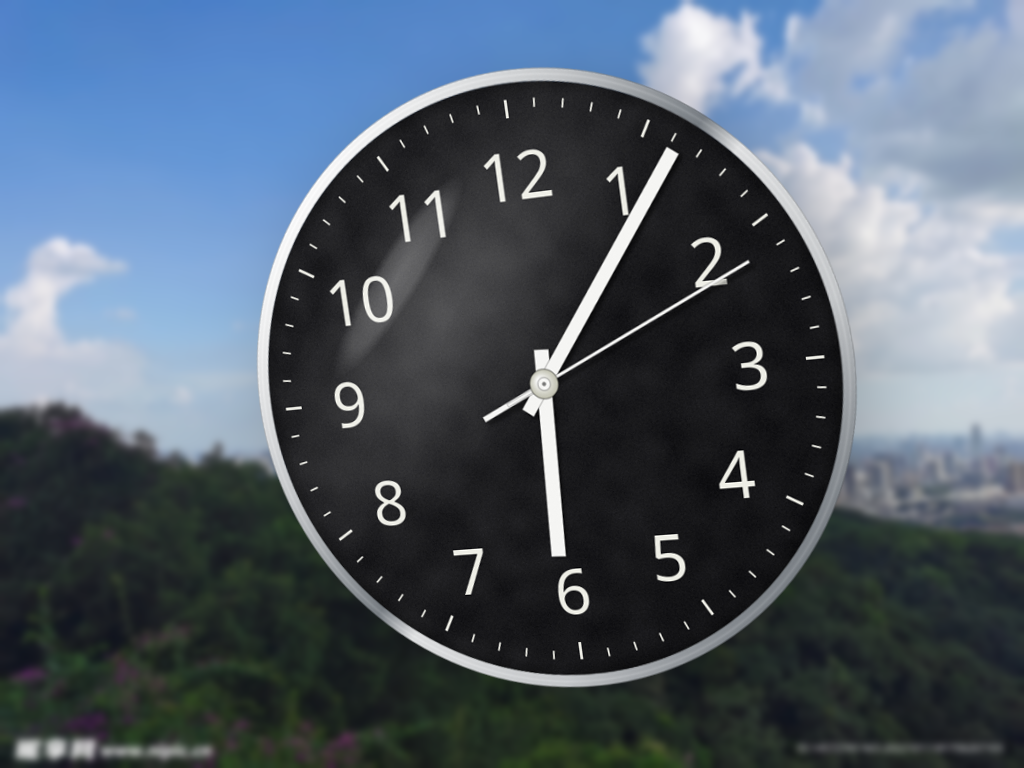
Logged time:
6,06,11
